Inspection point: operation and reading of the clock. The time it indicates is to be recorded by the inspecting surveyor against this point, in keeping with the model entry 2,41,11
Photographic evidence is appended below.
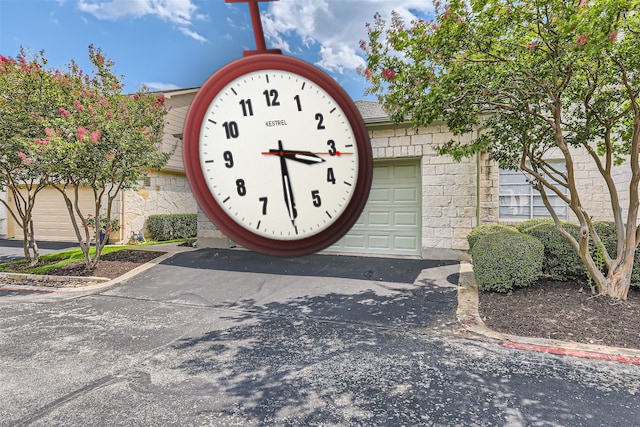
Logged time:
3,30,16
